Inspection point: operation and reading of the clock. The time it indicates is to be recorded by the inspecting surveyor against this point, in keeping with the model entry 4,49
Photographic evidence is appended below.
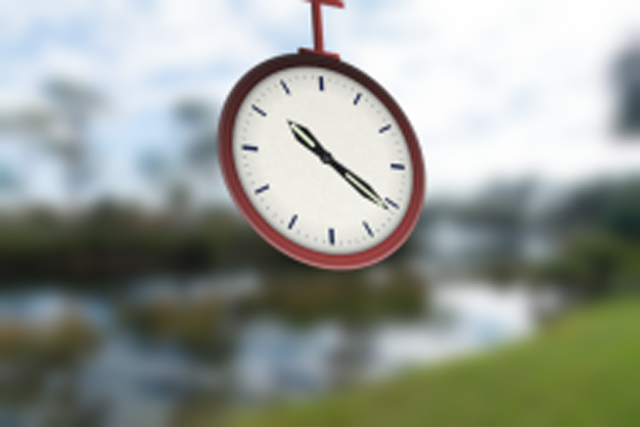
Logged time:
10,21
